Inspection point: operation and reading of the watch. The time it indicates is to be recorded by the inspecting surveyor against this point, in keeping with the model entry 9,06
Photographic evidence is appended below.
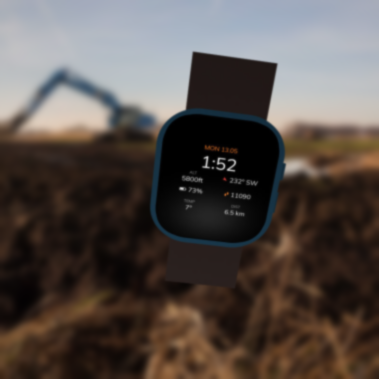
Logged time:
1,52
